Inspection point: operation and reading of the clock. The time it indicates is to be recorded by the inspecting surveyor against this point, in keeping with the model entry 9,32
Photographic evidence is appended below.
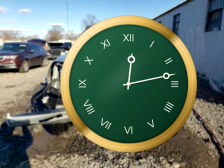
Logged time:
12,13
